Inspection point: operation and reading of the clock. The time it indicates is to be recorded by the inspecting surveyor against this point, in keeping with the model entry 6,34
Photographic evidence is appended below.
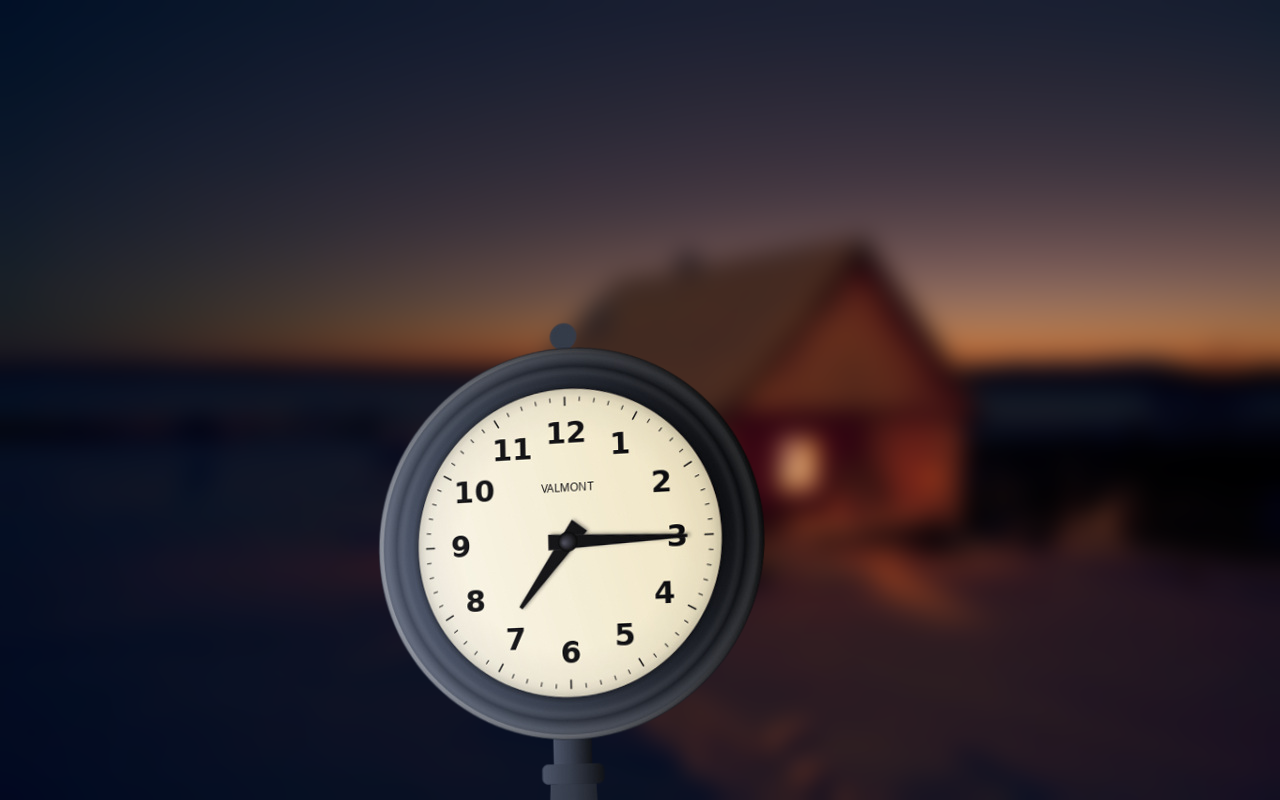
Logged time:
7,15
